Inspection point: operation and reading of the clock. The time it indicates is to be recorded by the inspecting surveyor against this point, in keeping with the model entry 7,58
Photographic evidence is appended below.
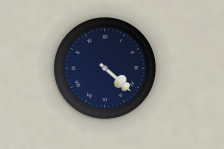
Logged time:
4,22
